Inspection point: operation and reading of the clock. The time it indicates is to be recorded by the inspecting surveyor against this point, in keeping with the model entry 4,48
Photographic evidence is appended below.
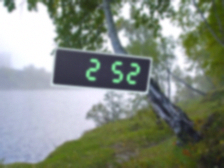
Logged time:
2,52
